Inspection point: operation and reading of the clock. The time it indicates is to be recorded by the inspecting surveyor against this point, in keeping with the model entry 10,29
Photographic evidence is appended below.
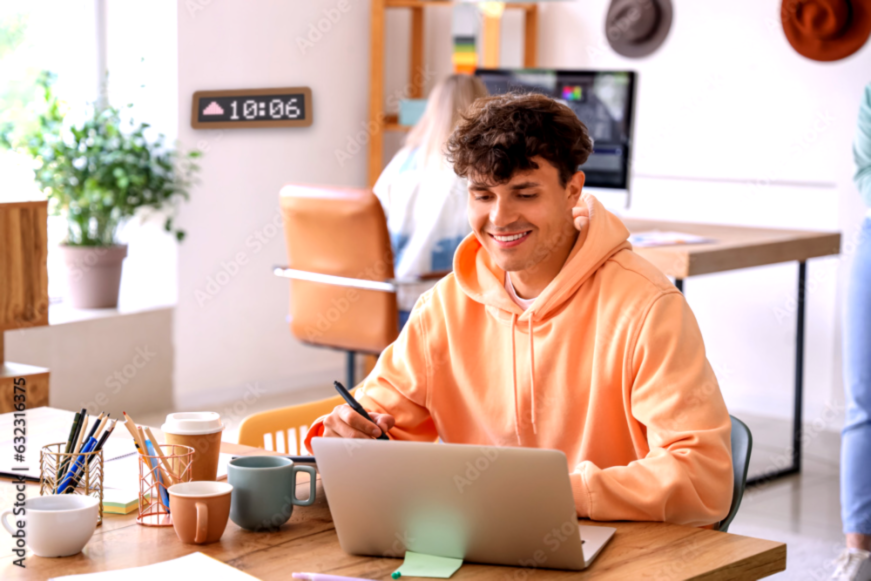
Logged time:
10,06
